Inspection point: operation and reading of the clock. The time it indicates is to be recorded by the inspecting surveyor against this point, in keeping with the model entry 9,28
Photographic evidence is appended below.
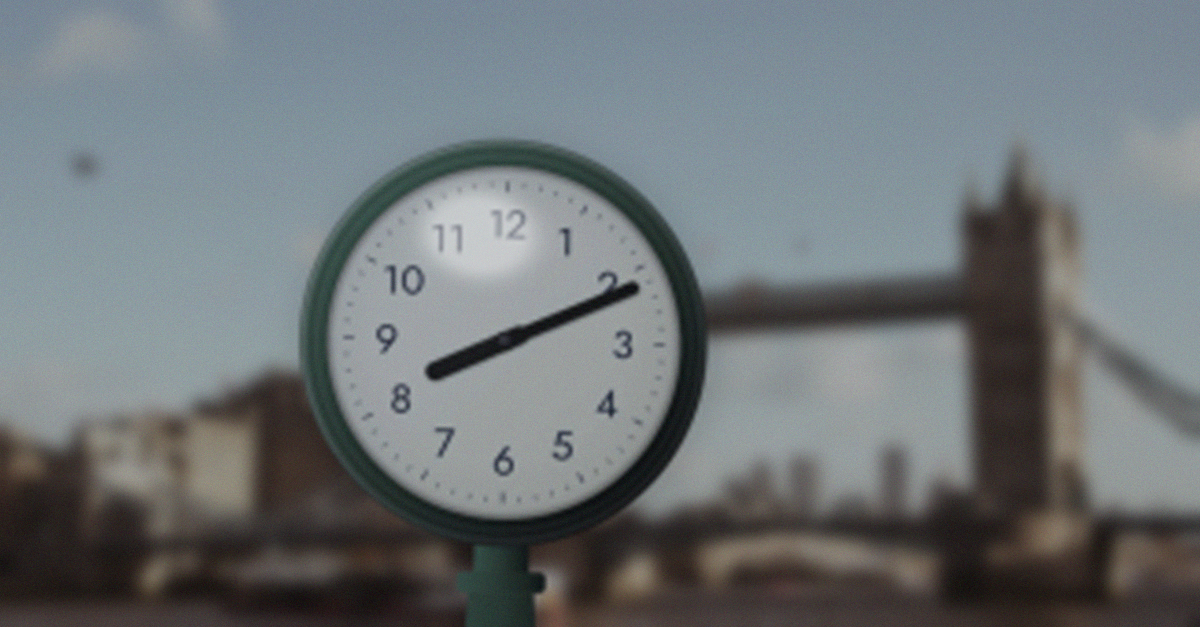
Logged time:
8,11
